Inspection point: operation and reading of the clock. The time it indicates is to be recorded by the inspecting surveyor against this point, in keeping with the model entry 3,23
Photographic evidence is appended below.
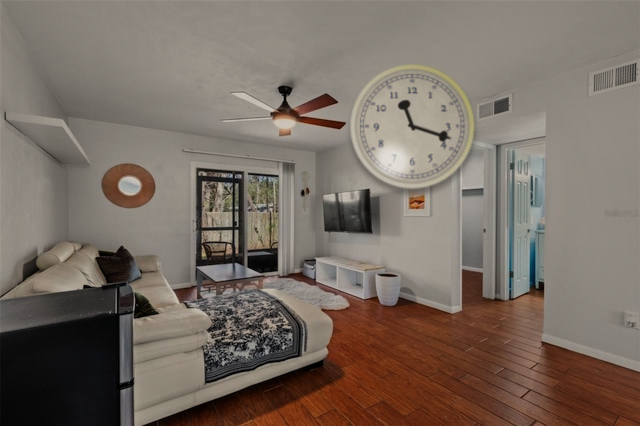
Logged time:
11,18
